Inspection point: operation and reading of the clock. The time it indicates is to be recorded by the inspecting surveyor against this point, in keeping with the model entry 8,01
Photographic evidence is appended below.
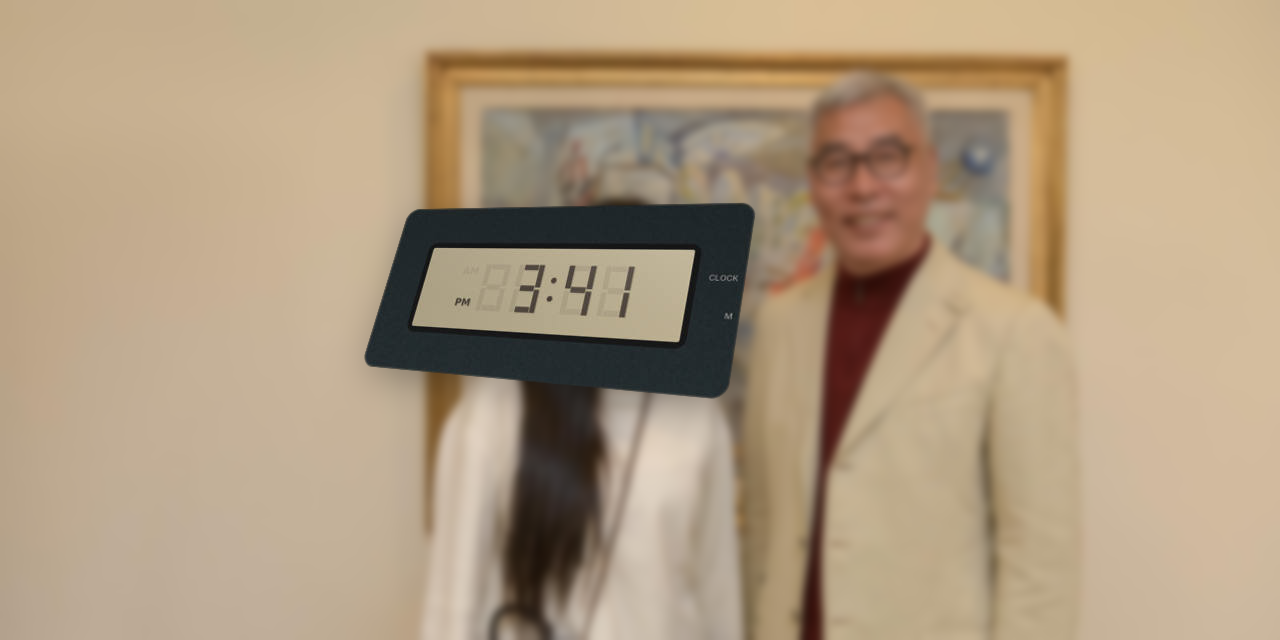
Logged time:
3,41
